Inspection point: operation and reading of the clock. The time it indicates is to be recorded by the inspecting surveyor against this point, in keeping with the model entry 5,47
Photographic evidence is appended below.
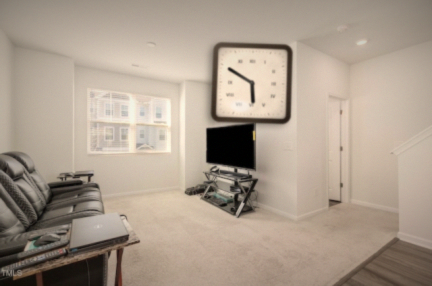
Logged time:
5,50
